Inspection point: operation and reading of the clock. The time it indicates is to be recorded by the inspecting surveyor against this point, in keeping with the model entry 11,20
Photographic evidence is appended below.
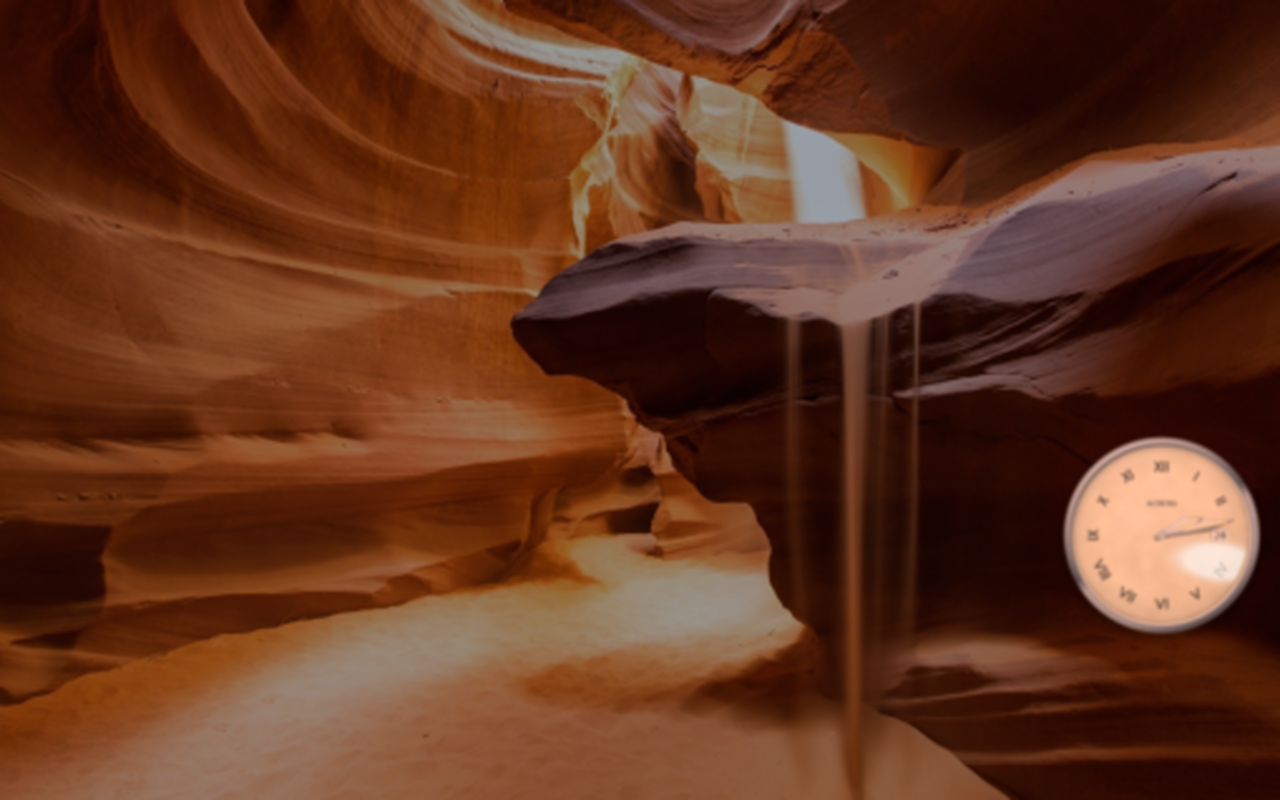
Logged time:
2,13
